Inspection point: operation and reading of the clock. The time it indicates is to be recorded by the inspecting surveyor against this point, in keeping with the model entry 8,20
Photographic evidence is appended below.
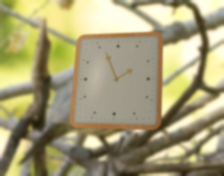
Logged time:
1,56
